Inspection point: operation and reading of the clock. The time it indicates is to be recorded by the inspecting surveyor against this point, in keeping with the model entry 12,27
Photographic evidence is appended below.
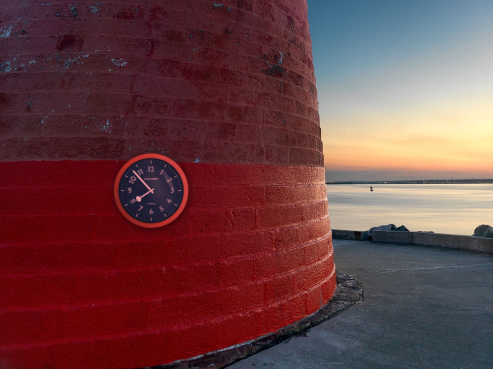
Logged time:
7,53
